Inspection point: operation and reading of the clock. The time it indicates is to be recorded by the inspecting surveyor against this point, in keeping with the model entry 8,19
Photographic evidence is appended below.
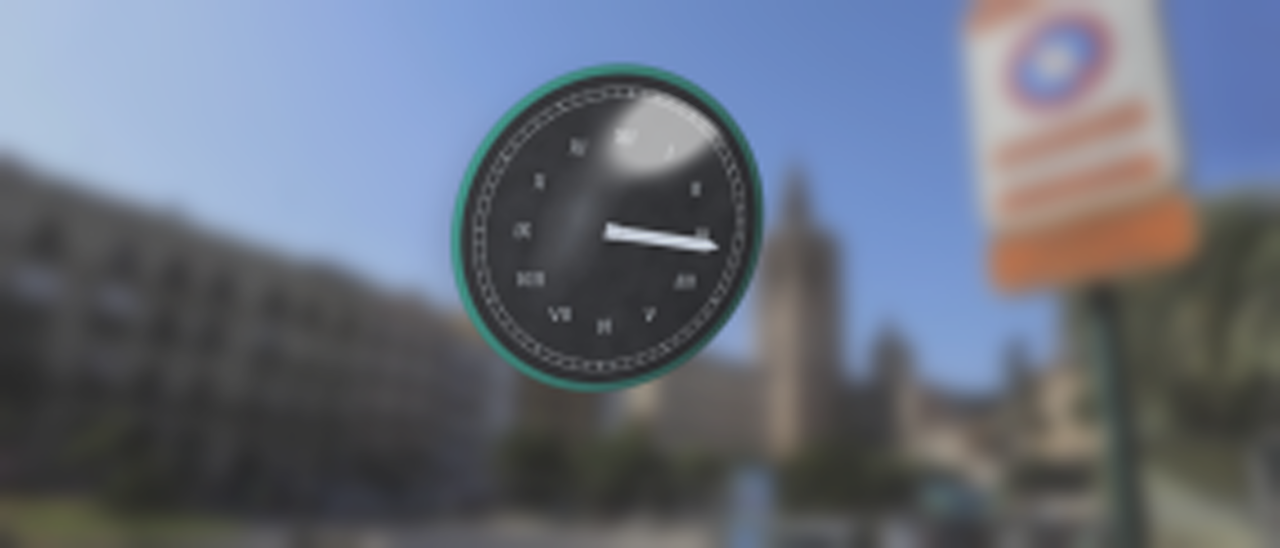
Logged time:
3,16
